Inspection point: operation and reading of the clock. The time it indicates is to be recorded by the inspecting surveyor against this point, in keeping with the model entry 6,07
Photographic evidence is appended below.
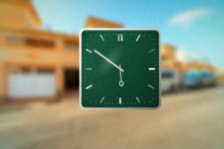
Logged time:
5,51
